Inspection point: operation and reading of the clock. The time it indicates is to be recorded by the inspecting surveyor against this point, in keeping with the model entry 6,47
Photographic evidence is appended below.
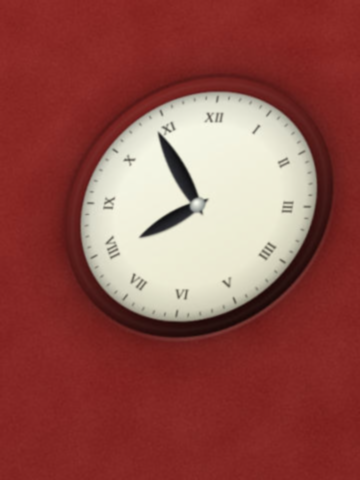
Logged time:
7,54
